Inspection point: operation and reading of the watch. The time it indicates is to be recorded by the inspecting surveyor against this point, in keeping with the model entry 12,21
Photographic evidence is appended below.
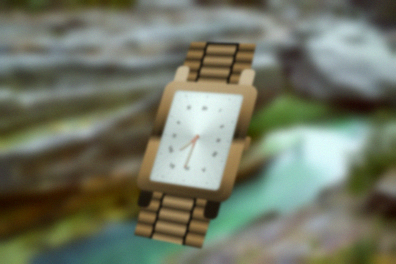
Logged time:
7,31
